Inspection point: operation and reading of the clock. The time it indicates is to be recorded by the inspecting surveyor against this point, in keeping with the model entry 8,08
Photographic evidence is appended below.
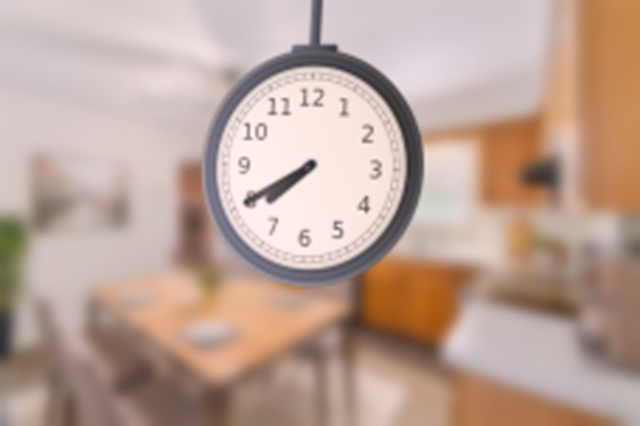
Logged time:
7,40
